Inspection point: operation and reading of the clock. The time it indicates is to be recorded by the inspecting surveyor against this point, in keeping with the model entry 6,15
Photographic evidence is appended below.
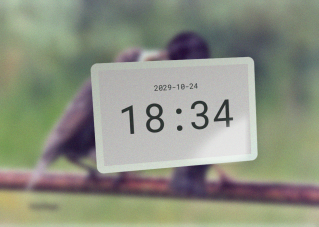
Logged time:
18,34
